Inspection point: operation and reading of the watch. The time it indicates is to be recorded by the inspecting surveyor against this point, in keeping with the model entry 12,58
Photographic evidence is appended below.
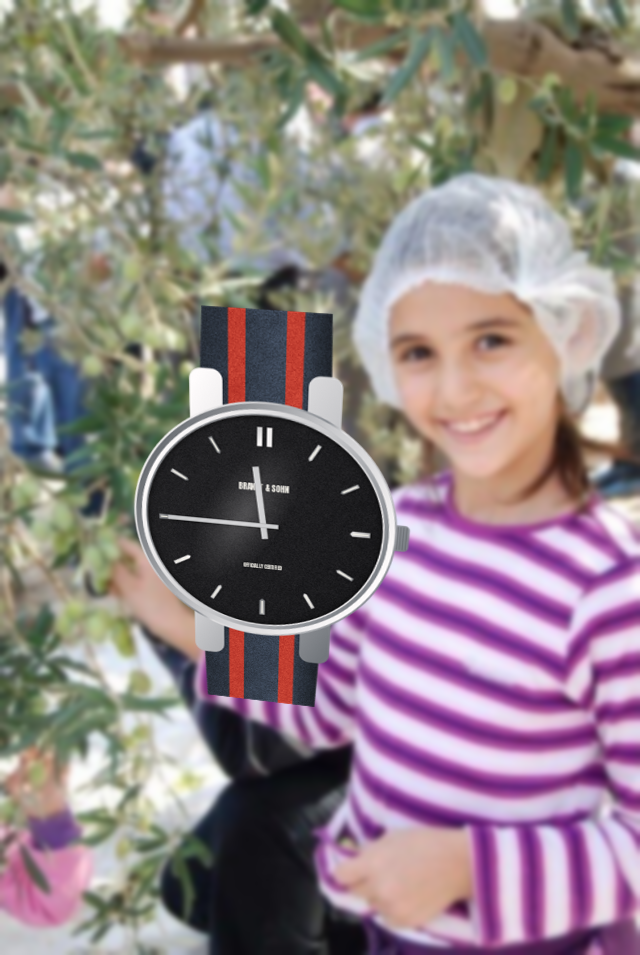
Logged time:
11,45
